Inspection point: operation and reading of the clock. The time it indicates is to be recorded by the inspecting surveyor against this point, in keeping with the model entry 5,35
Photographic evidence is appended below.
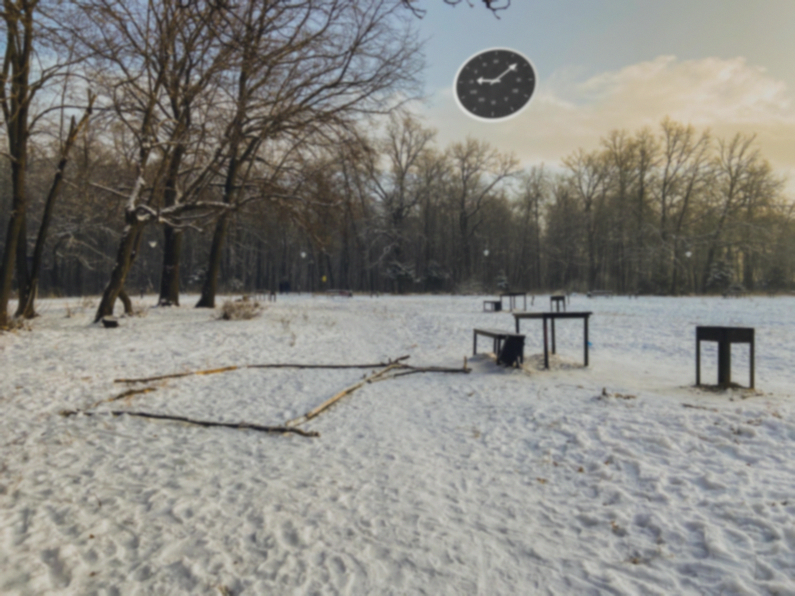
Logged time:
9,08
